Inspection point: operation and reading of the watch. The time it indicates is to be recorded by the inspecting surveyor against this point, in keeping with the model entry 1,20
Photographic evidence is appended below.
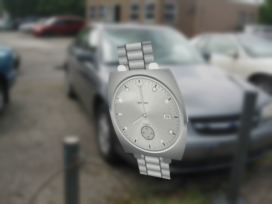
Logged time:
8,00
